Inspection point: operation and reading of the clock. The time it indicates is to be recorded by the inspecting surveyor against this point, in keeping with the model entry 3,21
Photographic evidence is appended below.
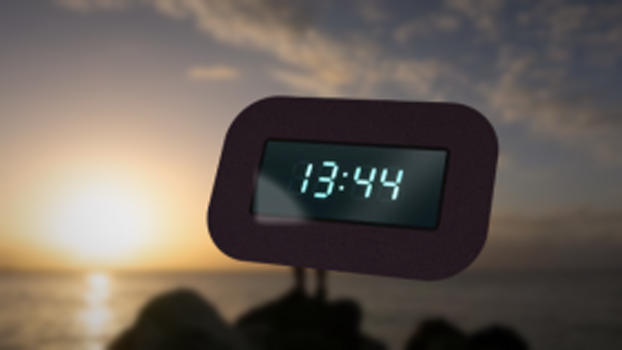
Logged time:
13,44
